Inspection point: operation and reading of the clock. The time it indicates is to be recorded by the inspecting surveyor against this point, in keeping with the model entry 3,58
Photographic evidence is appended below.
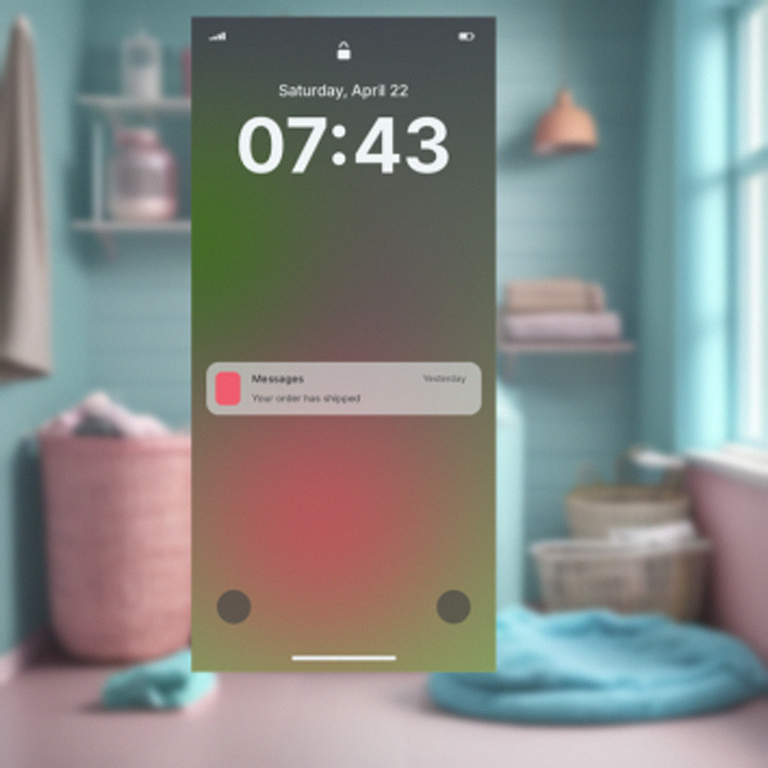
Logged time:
7,43
